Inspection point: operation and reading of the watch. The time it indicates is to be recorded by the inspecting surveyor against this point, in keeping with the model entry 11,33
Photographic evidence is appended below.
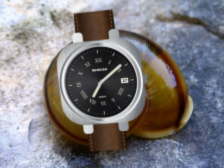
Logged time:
7,09
